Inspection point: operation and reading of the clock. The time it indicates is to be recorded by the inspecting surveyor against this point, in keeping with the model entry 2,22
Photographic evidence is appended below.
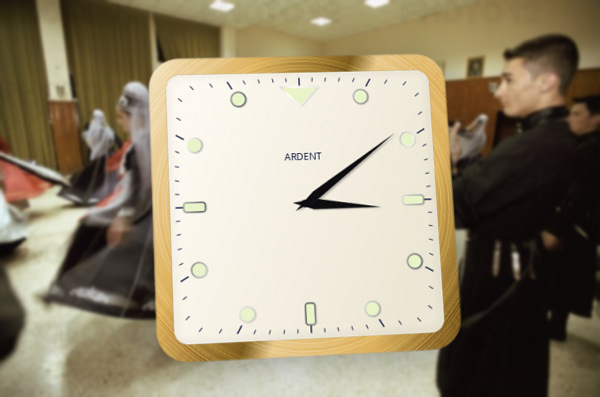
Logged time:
3,09
